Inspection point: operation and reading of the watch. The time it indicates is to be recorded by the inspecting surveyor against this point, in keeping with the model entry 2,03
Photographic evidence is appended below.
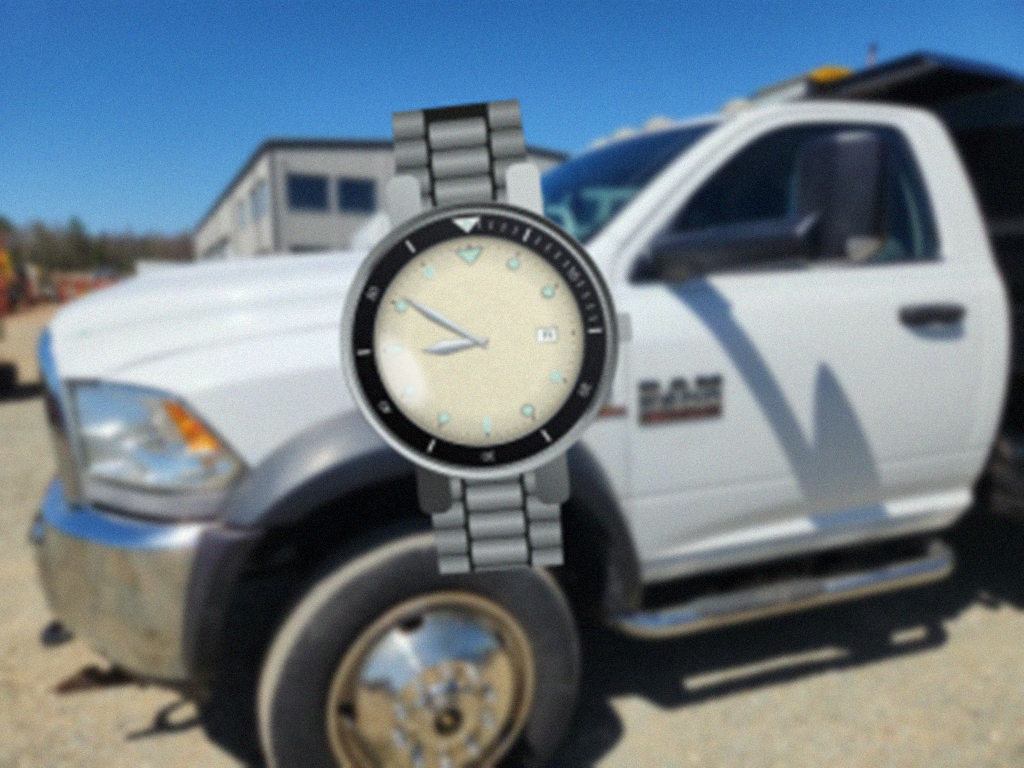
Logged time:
8,51
